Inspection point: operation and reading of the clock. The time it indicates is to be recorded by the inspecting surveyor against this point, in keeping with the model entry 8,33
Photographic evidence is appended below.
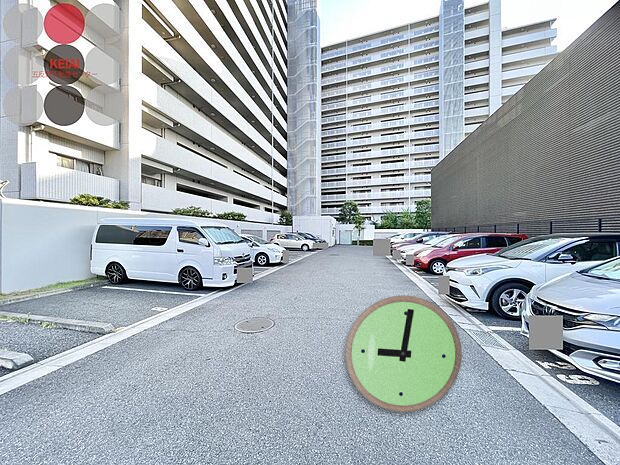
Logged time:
9,01
